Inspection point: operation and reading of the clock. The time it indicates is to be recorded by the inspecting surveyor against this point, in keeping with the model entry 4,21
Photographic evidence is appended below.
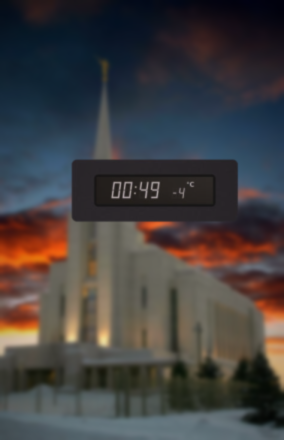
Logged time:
0,49
